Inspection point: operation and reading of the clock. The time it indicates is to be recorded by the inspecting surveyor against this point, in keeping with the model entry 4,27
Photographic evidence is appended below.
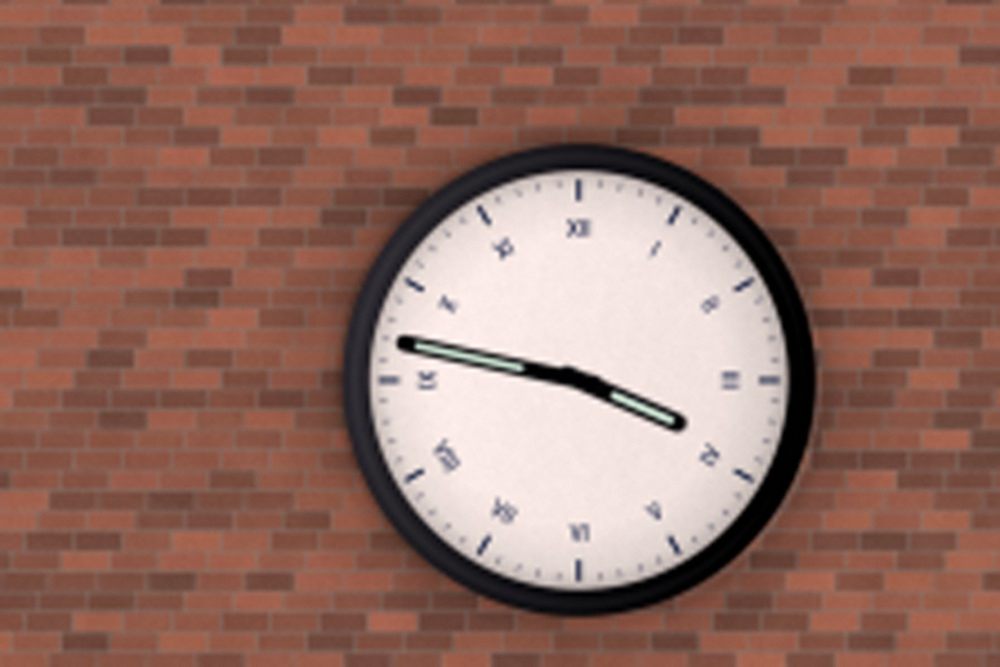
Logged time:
3,47
